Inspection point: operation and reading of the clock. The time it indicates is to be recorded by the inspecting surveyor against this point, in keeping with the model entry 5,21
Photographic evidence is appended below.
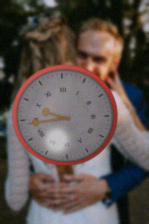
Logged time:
9,44
